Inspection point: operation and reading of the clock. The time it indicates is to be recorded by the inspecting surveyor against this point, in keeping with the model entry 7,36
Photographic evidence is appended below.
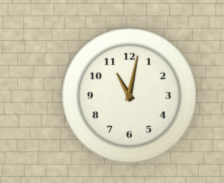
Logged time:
11,02
